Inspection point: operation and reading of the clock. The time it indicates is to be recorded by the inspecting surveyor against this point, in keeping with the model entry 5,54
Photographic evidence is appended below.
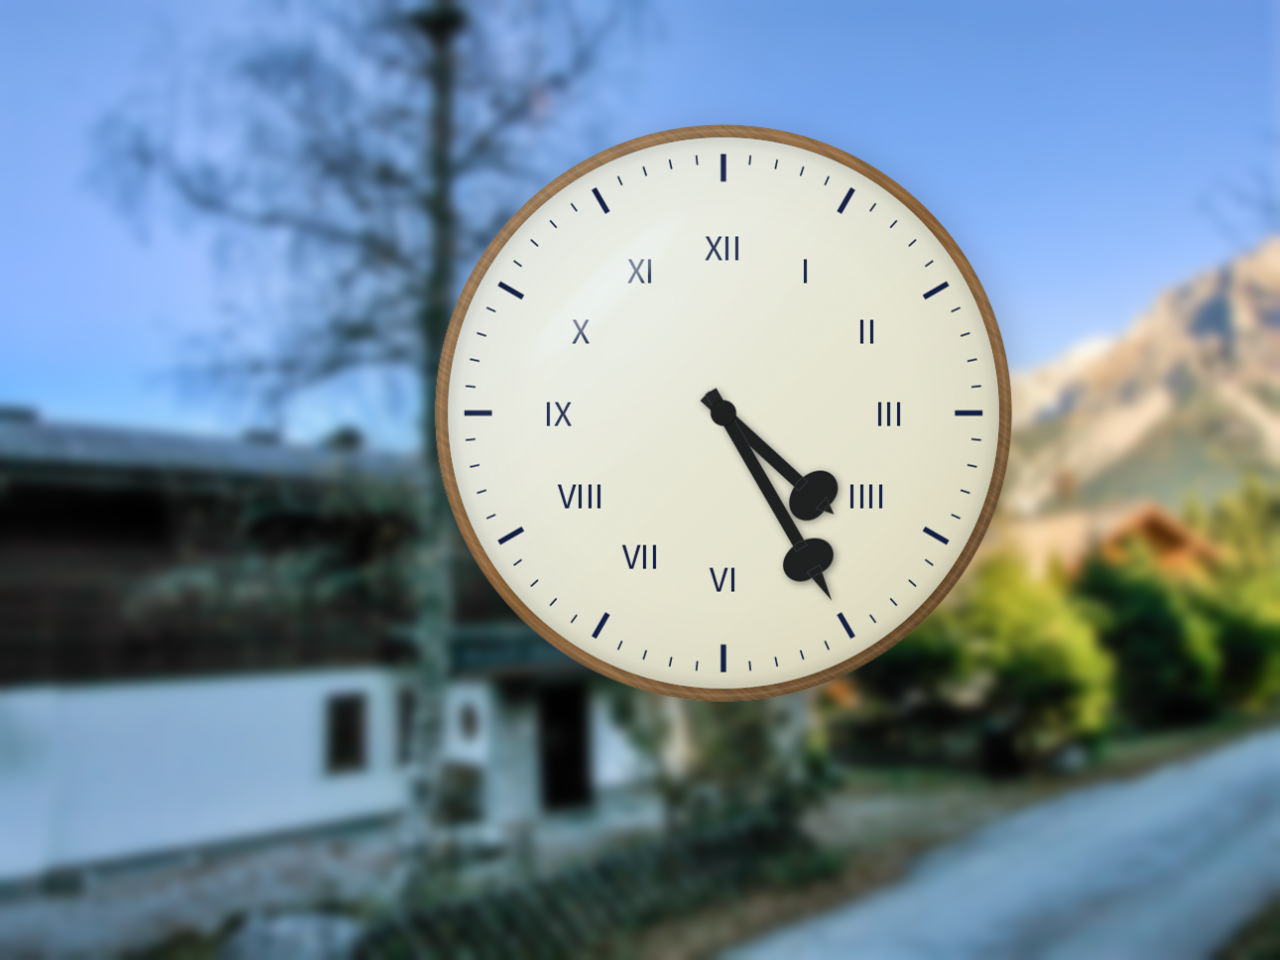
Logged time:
4,25
